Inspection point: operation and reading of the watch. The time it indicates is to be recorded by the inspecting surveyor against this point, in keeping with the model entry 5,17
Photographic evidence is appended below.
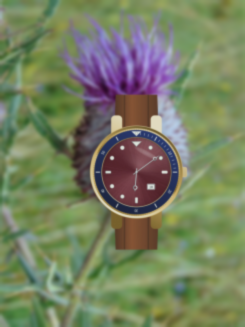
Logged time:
6,09
